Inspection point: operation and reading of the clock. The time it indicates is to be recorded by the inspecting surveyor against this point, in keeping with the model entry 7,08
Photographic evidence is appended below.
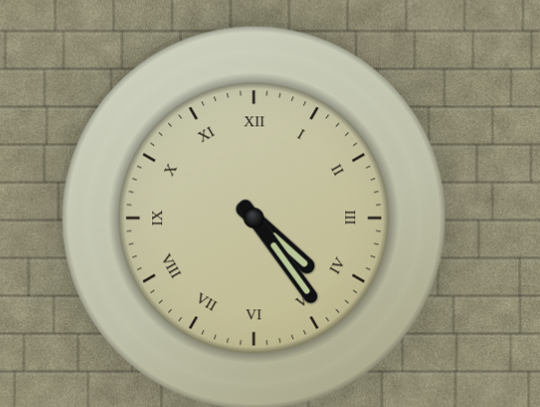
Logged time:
4,24
